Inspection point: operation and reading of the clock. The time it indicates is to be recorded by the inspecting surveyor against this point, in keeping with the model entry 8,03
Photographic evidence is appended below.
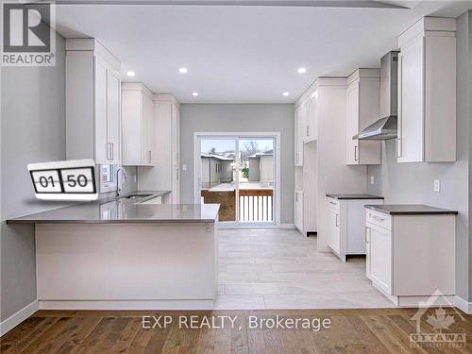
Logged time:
1,50
